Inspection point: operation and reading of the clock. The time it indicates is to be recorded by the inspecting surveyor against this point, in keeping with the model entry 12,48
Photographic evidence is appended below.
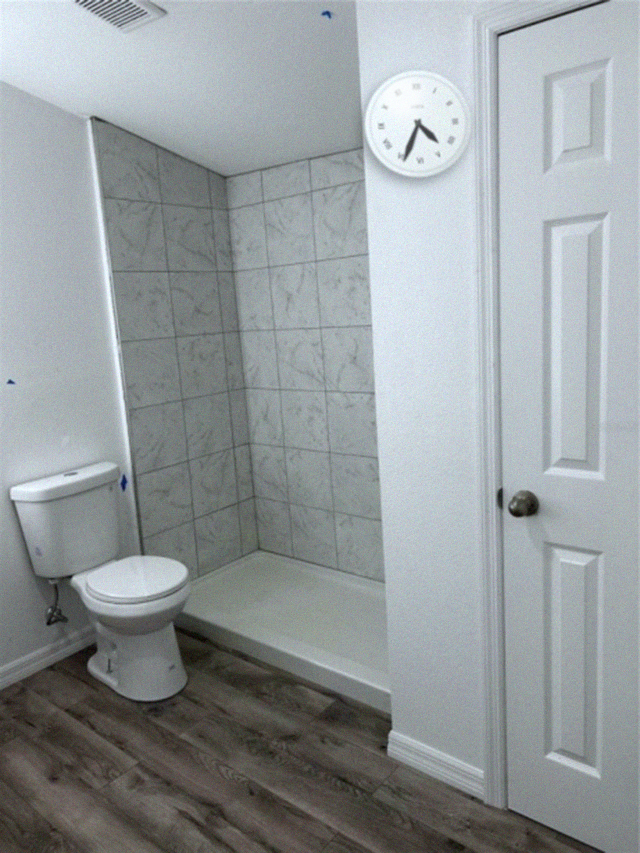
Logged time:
4,34
